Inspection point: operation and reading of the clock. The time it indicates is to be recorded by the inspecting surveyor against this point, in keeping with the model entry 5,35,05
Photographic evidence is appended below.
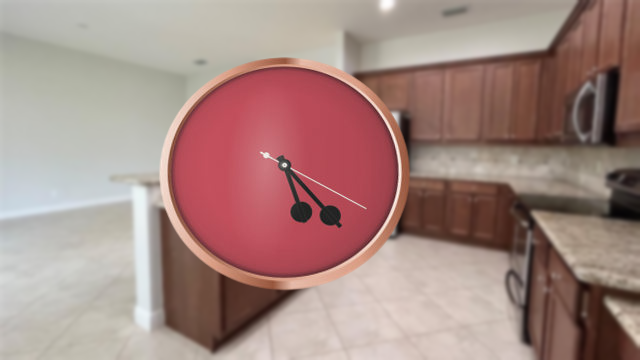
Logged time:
5,23,20
